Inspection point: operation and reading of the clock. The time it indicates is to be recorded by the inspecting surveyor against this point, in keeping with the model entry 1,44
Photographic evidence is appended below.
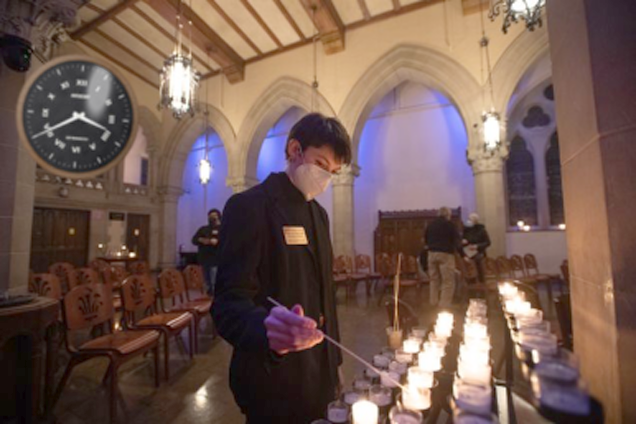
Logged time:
3,40
